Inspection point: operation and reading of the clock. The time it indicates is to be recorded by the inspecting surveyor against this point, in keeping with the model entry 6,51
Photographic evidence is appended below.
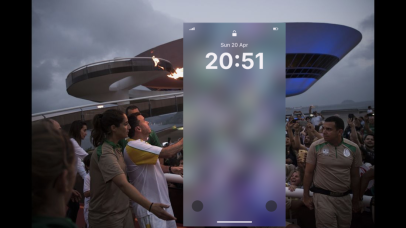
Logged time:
20,51
